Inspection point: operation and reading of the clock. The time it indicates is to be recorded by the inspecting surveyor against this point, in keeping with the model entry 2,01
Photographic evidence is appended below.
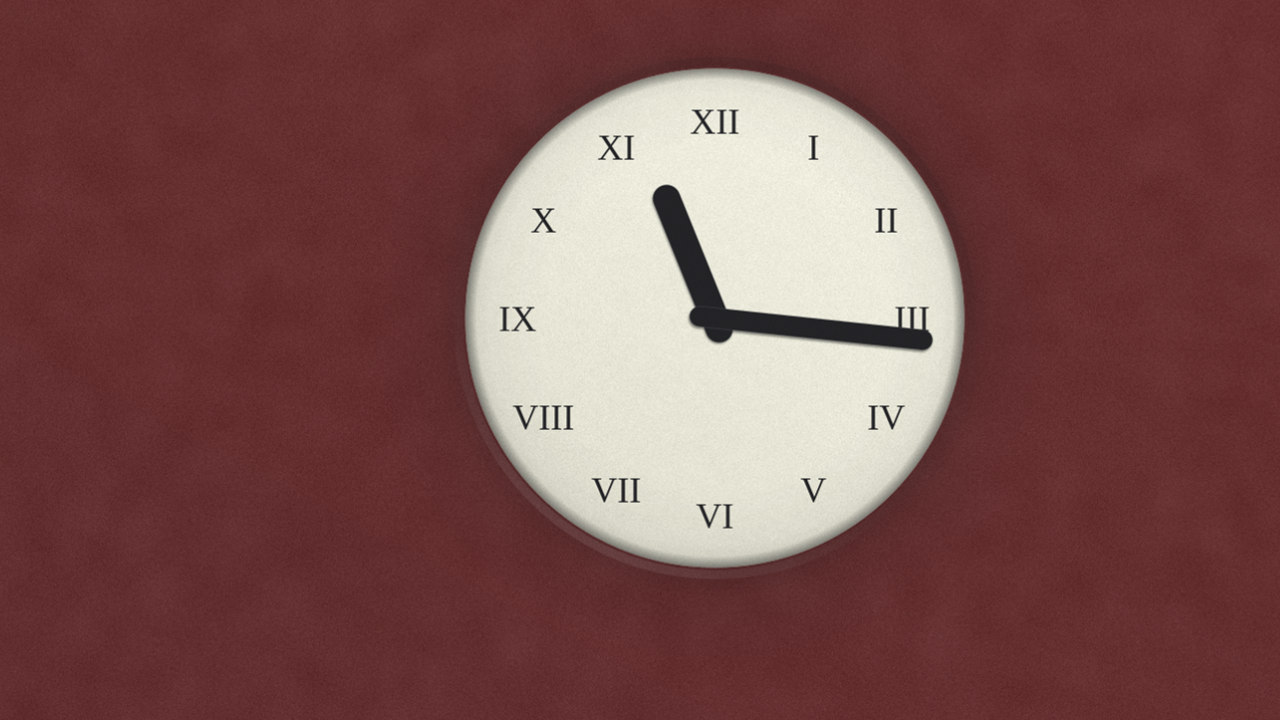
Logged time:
11,16
